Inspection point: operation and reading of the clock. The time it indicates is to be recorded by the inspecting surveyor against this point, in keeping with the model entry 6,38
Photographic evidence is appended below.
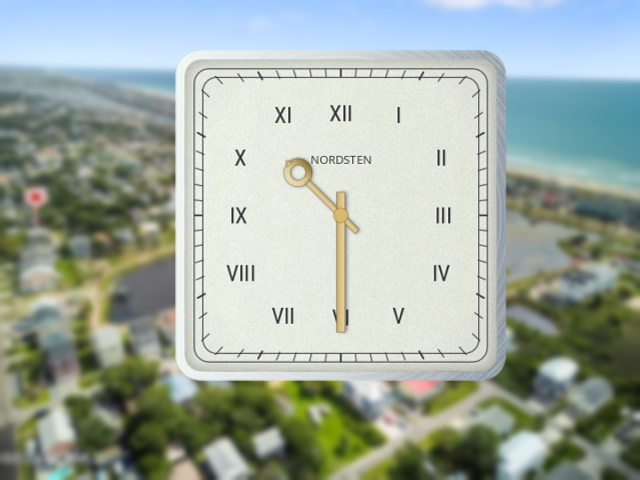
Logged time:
10,30
